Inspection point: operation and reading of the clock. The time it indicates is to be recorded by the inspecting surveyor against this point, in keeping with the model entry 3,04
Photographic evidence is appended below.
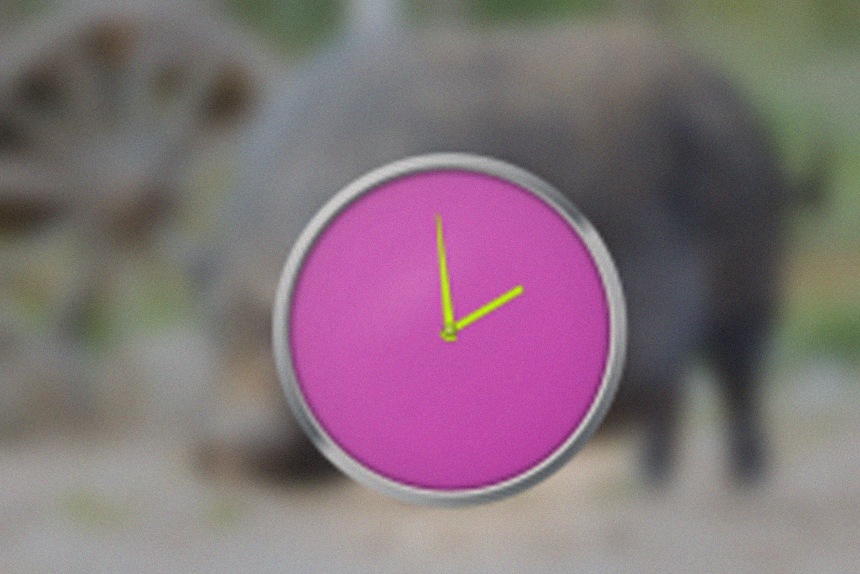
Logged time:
1,59
